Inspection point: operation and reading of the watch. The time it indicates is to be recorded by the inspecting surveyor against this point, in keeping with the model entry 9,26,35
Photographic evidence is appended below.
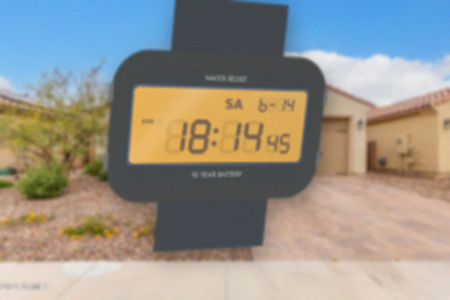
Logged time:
18,14,45
